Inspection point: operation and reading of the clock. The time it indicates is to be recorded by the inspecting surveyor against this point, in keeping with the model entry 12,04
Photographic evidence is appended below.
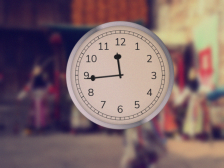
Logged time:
11,44
